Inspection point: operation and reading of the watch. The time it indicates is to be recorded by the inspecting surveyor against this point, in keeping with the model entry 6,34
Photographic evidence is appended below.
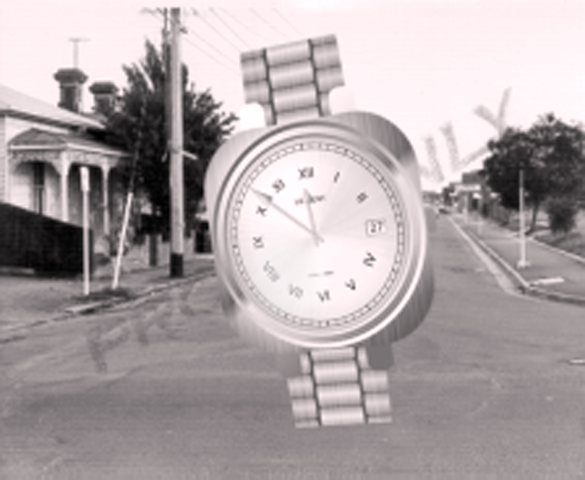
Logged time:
11,52
